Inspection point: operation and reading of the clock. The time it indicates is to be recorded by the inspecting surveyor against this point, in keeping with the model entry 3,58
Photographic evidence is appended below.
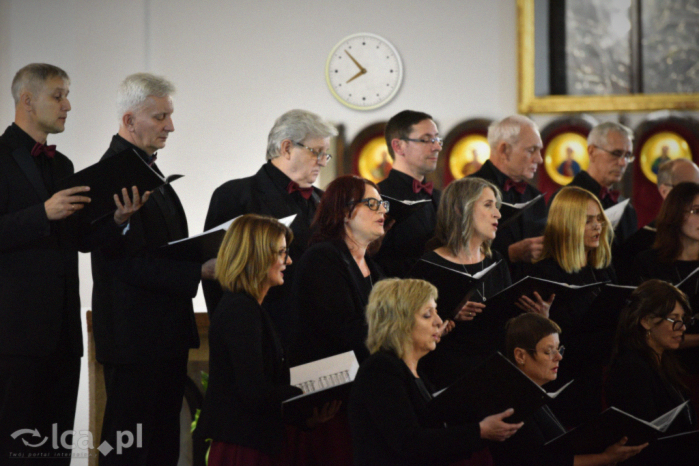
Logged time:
7,53
